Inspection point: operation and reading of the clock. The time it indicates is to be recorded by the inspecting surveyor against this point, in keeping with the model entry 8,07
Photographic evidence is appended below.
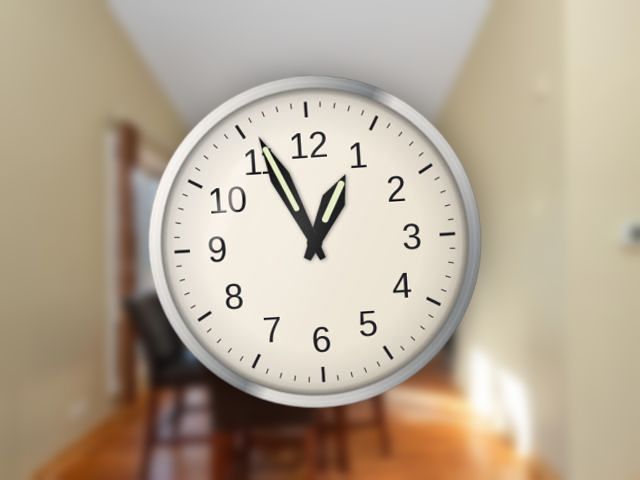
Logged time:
12,56
